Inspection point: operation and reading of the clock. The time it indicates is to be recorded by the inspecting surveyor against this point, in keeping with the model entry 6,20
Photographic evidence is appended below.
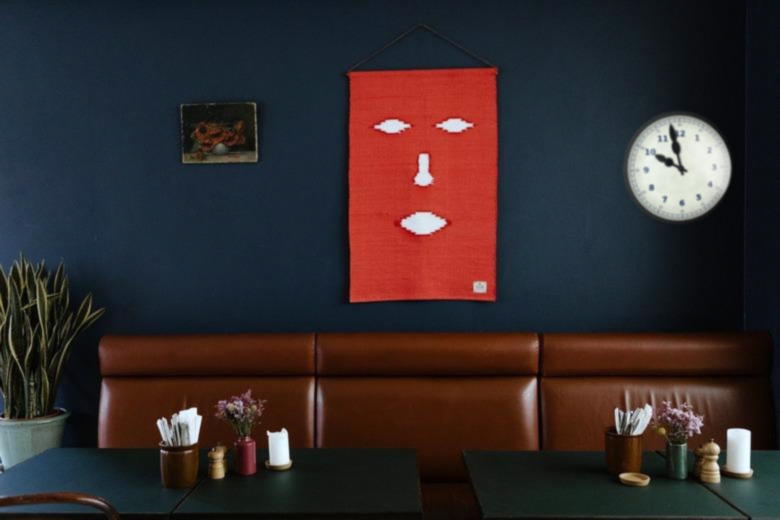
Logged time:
9,58
